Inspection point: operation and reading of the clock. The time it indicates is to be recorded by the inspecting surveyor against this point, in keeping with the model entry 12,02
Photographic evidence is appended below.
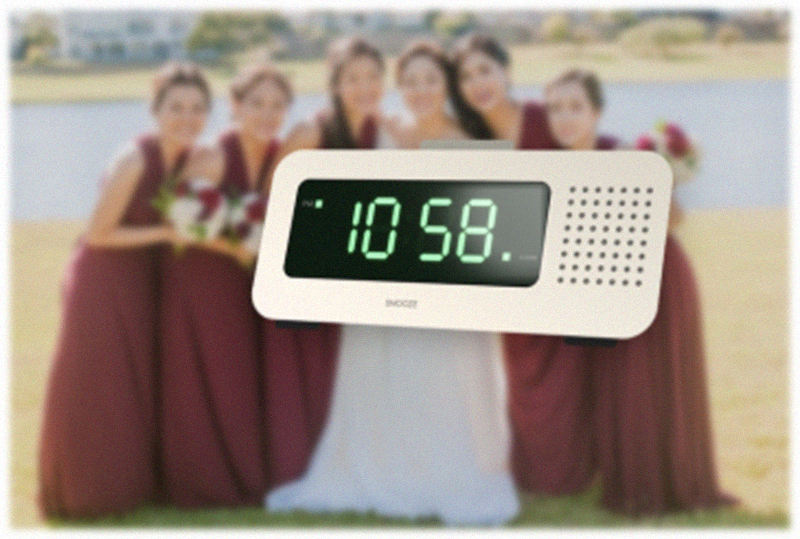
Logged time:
10,58
